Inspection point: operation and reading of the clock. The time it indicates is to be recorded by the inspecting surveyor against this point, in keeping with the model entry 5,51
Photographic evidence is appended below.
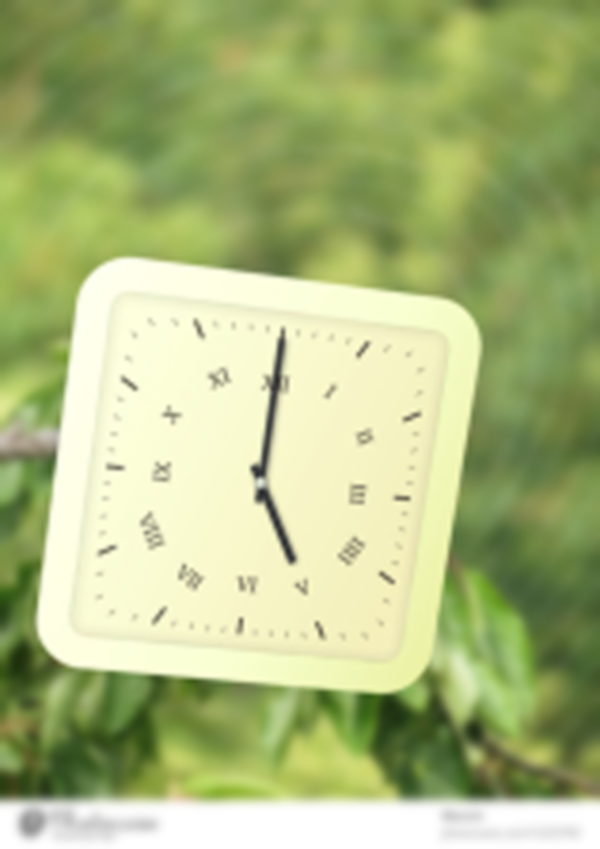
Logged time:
5,00
